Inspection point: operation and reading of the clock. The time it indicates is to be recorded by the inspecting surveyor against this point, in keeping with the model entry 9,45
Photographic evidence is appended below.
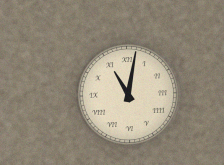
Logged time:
11,02
